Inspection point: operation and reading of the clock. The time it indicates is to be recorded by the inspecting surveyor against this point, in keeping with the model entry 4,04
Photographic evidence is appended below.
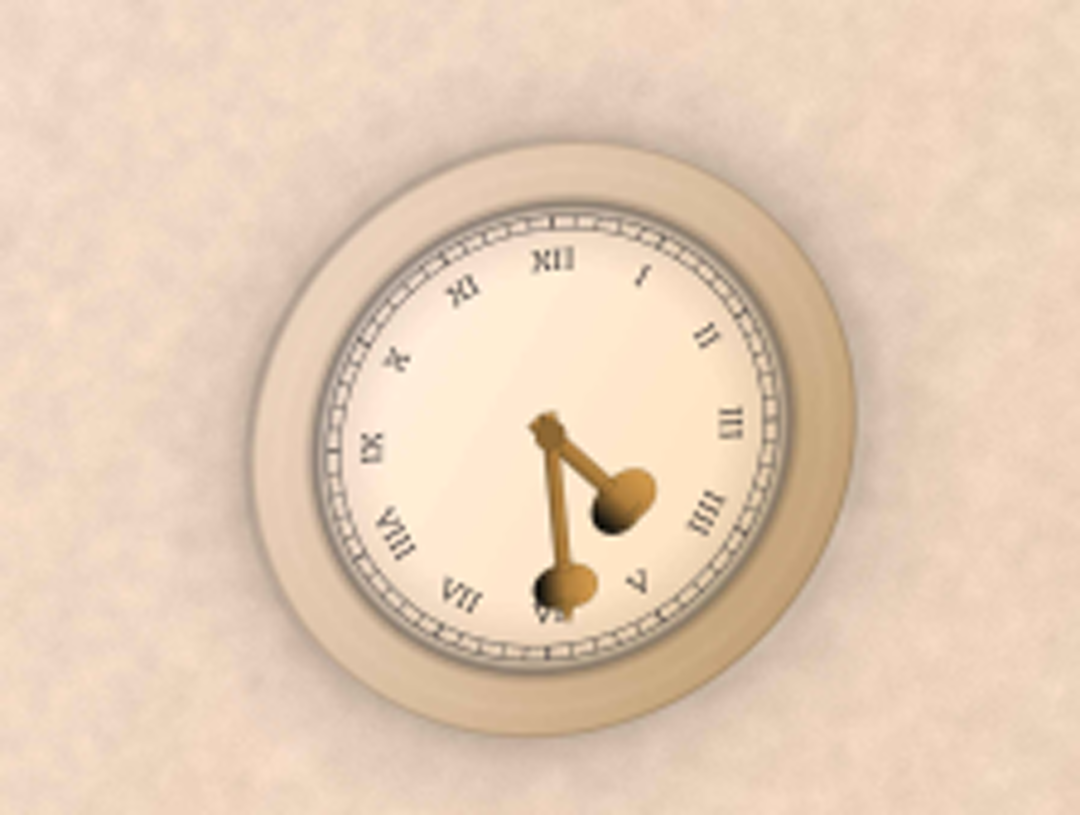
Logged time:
4,29
